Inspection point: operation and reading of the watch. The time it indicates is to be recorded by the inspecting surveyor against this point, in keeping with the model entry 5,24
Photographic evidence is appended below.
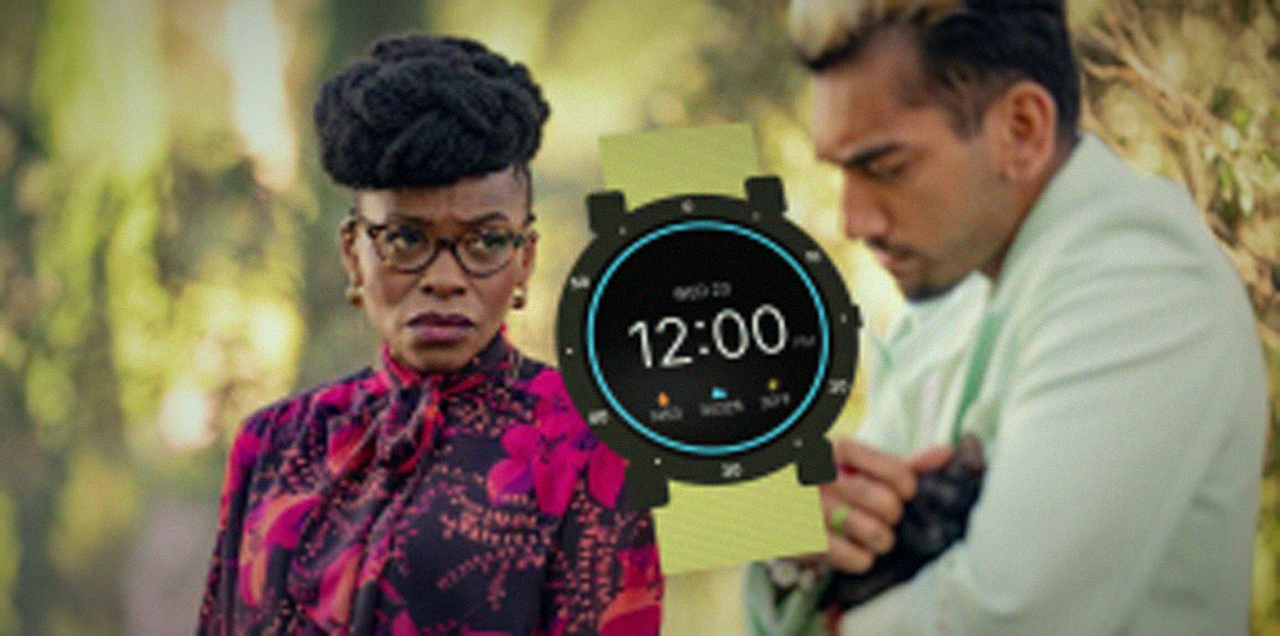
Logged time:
12,00
